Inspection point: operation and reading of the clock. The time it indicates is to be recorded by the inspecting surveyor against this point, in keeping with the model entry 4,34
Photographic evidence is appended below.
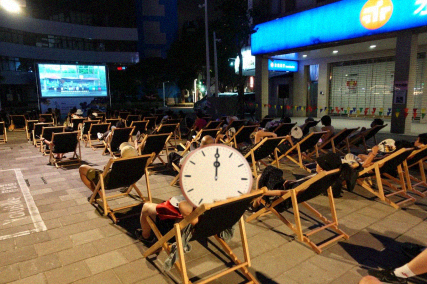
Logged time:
12,00
